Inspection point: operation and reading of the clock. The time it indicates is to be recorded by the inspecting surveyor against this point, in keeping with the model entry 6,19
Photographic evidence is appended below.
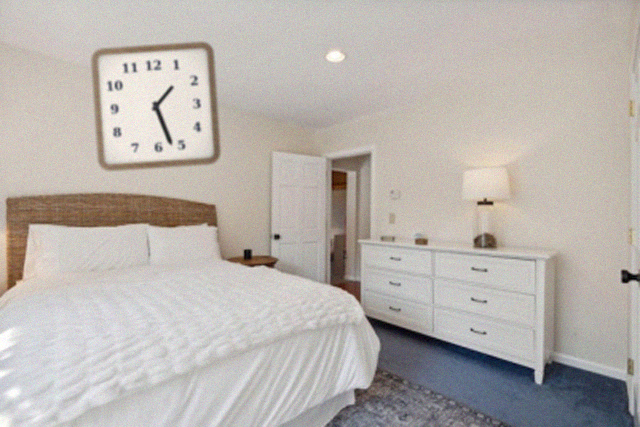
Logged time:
1,27
